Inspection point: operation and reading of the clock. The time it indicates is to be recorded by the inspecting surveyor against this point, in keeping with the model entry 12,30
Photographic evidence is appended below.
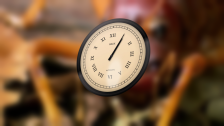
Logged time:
1,05
